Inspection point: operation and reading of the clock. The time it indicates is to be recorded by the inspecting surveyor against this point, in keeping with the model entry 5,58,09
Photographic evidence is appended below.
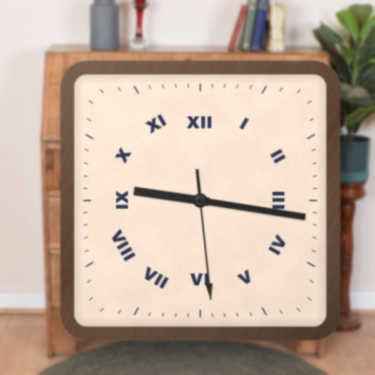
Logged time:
9,16,29
